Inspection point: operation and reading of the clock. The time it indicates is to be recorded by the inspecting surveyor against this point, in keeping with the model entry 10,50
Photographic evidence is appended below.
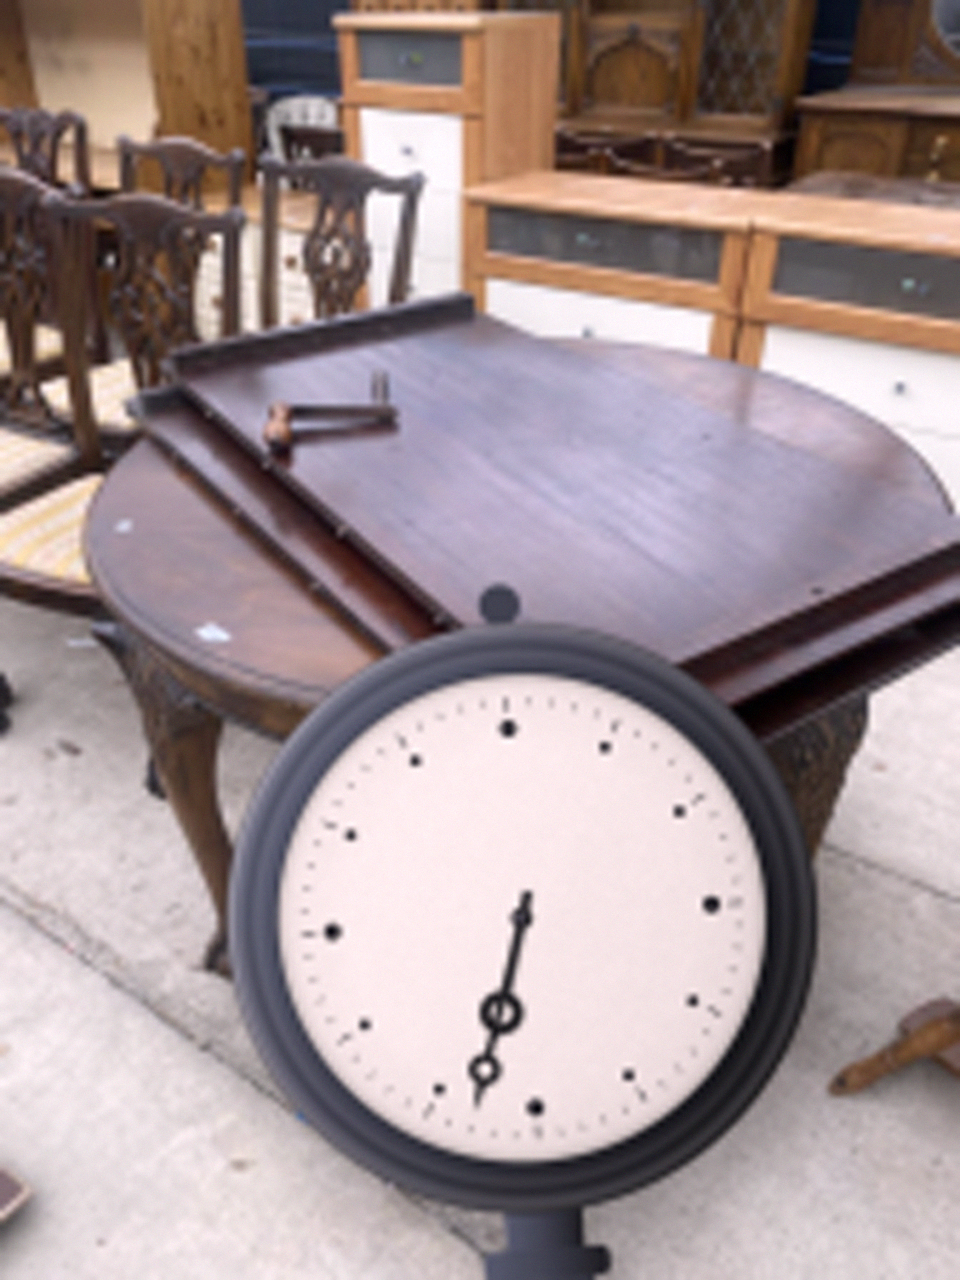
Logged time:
6,33
